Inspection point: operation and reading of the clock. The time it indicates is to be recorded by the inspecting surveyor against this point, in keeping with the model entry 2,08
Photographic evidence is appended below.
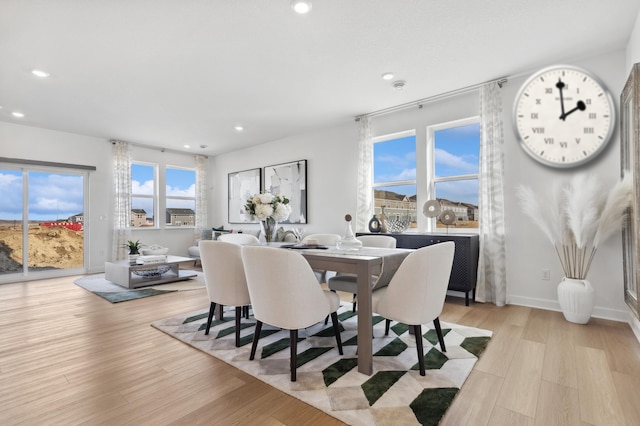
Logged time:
1,59
